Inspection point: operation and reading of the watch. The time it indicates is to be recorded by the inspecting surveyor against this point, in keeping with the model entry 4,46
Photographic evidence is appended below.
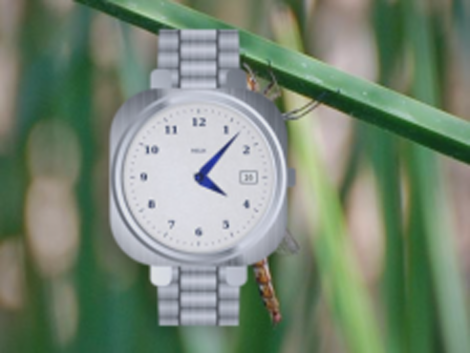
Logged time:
4,07
